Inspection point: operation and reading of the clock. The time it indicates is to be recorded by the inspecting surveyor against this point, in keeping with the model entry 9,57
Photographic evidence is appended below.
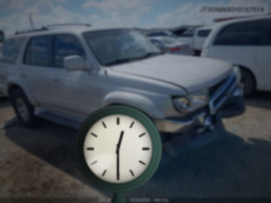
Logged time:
12,30
